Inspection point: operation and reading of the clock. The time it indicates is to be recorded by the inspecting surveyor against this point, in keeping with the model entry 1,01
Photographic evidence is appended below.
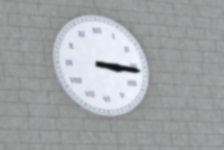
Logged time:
3,16
